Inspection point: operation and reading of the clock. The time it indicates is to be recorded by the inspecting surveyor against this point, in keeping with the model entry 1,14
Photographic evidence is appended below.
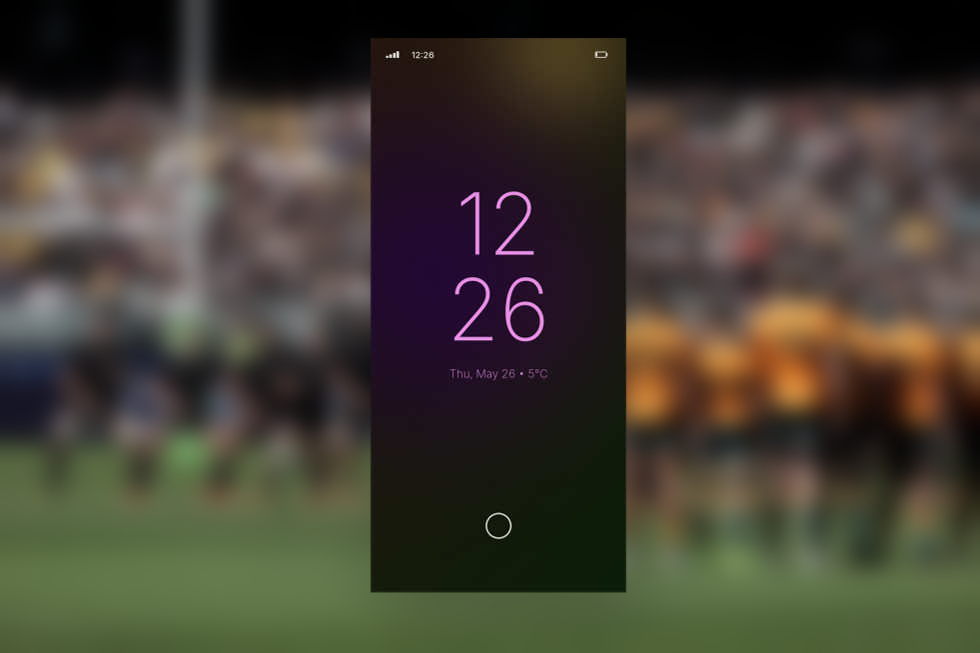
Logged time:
12,26
